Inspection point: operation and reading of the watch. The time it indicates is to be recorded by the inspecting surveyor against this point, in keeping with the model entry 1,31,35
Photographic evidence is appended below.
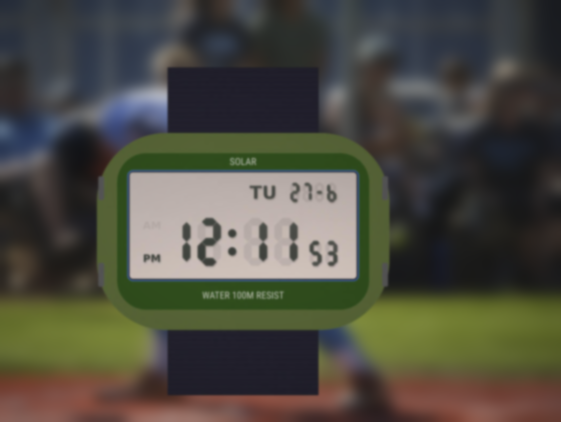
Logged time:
12,11,53
